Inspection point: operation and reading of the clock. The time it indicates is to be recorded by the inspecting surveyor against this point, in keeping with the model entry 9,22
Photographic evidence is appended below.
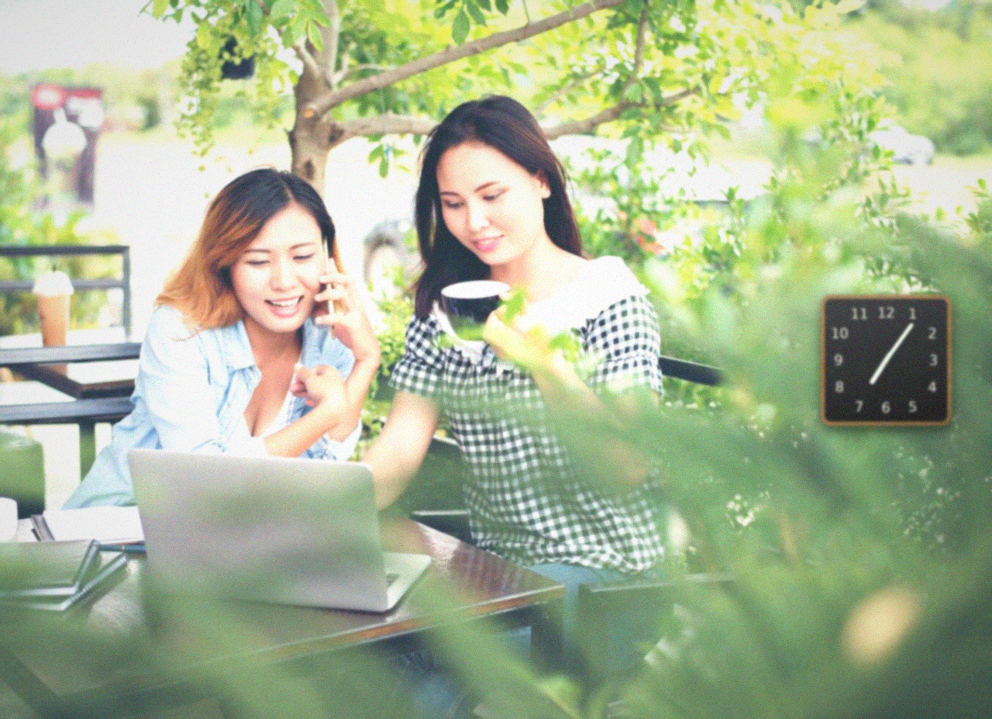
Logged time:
7,06
